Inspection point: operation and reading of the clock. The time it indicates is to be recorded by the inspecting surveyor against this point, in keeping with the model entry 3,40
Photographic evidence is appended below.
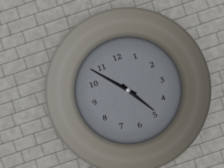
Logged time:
4,53
